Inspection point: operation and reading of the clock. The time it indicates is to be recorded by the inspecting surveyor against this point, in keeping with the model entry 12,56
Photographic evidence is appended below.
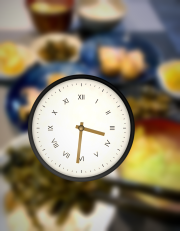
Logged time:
3,31
